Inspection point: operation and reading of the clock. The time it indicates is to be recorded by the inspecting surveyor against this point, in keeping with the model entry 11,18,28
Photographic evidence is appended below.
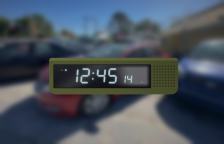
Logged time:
12,45,14
